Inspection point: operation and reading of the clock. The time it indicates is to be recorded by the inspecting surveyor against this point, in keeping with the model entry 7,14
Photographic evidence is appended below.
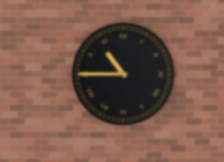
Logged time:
10,45
